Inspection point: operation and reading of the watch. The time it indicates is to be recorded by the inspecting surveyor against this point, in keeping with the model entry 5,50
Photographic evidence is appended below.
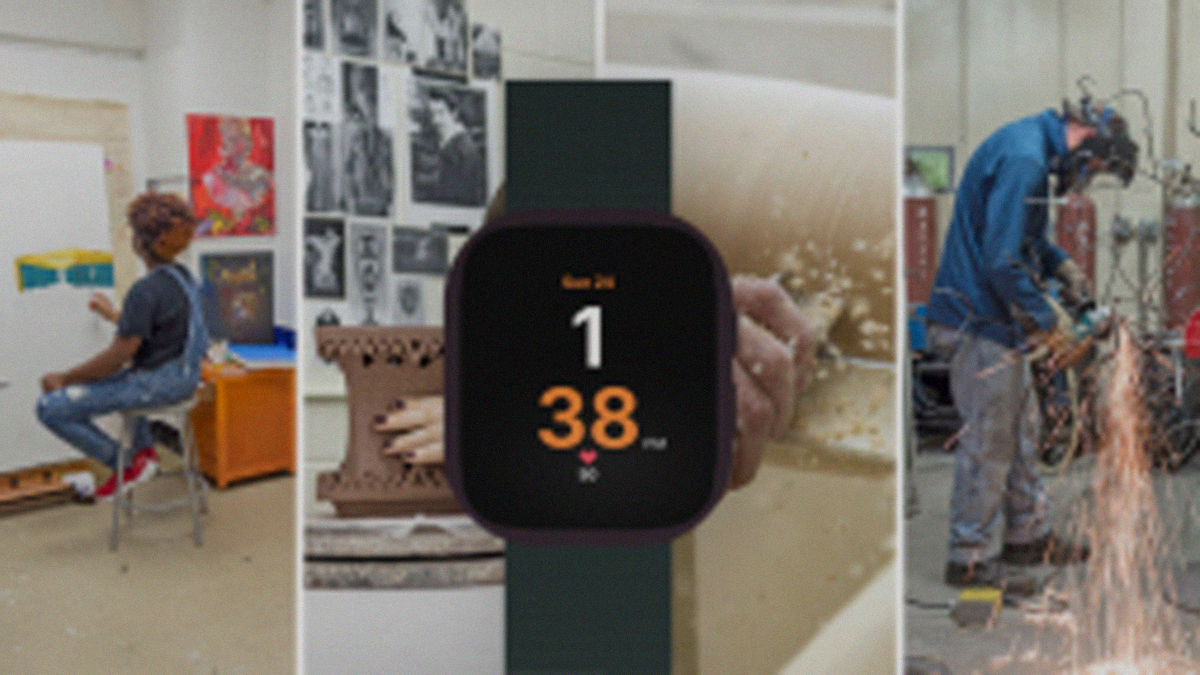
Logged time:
1,38
